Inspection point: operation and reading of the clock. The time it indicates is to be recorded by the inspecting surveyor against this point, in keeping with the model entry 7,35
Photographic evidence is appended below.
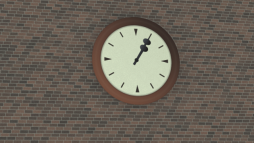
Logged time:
1,05
